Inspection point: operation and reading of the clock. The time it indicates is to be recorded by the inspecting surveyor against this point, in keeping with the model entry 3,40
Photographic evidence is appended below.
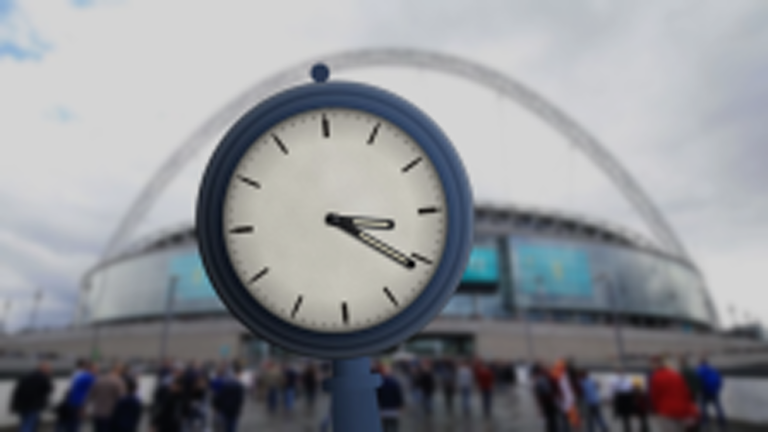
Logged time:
3,21
